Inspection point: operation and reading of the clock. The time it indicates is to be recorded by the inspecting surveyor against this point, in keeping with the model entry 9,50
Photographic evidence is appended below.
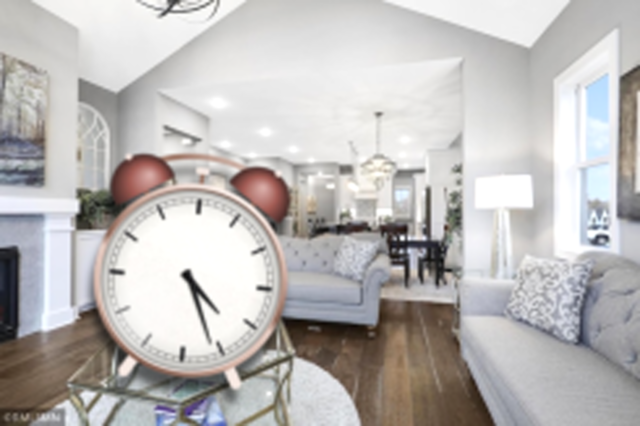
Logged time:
4,26
